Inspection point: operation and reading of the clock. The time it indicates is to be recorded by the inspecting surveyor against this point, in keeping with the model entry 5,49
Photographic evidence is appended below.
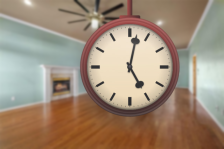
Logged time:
5,02
